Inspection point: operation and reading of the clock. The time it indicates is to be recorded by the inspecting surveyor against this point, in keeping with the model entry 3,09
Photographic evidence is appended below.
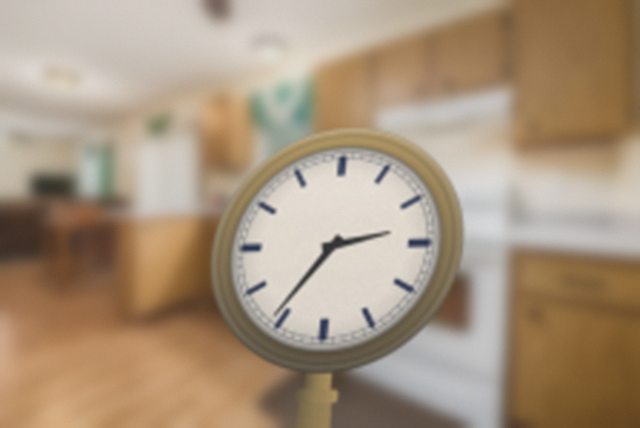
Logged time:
2,36
